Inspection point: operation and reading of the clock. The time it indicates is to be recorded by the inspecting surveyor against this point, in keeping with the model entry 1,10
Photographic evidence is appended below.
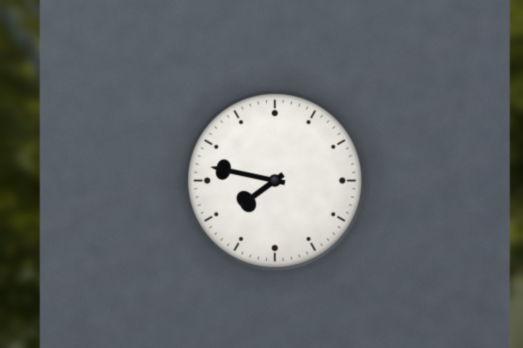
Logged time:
7,47
